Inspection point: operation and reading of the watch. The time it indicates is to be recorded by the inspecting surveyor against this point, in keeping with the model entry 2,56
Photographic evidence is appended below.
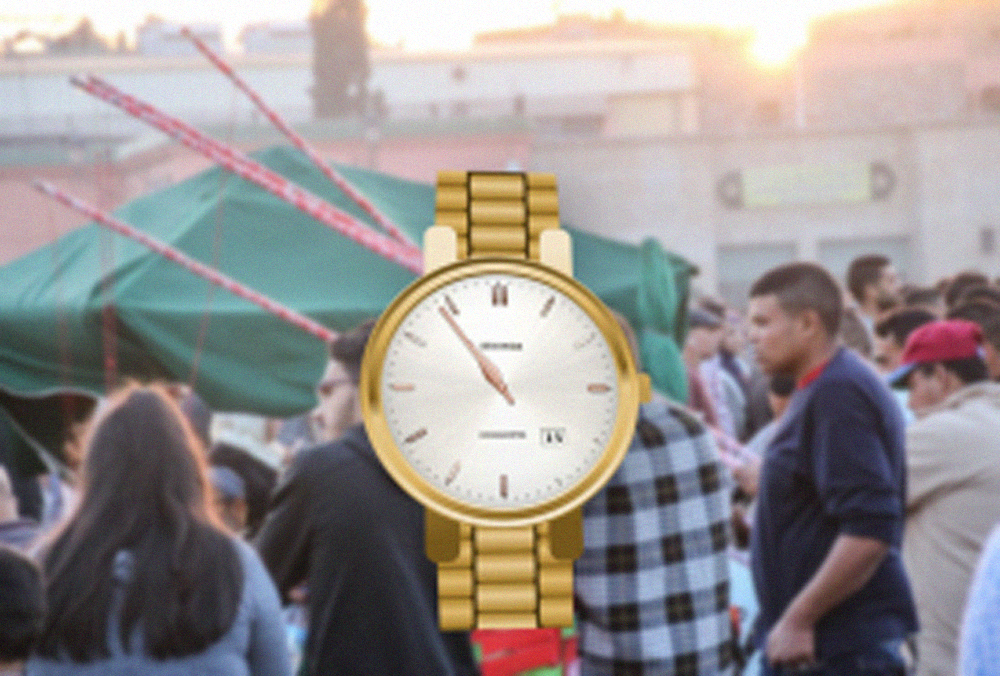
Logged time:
10,54
